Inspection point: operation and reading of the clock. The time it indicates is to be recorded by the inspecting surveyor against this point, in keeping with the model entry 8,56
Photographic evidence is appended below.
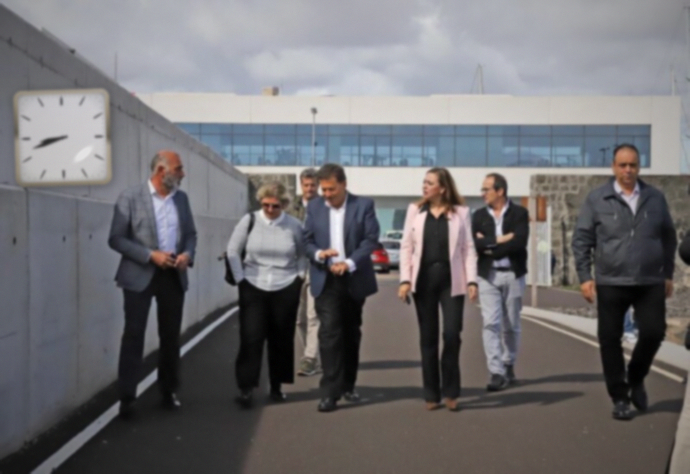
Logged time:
8,42
